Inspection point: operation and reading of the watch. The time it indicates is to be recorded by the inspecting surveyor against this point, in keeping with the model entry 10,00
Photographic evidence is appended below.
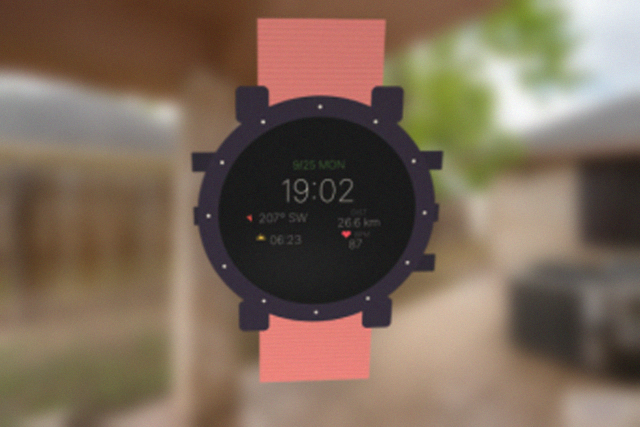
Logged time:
19,02
